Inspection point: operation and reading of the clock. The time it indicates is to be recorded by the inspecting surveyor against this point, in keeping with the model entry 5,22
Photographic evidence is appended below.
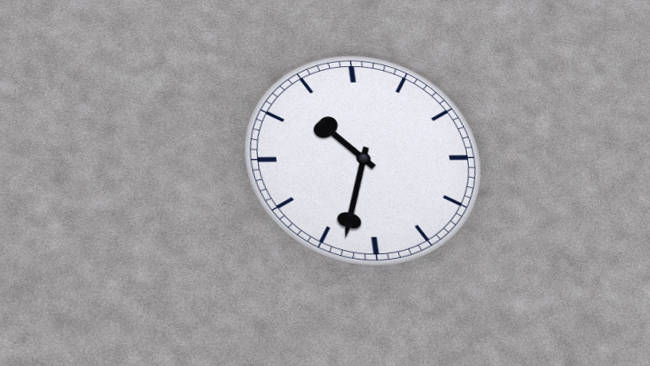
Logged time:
10,33
